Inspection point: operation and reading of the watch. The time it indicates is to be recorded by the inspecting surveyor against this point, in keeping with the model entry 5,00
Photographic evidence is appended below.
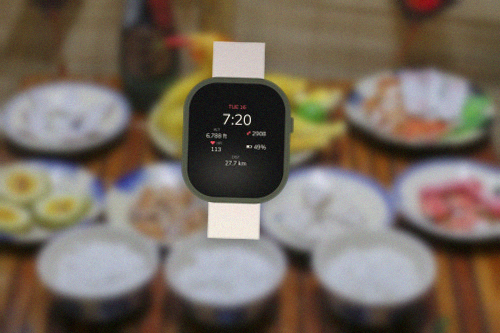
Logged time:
7,20
